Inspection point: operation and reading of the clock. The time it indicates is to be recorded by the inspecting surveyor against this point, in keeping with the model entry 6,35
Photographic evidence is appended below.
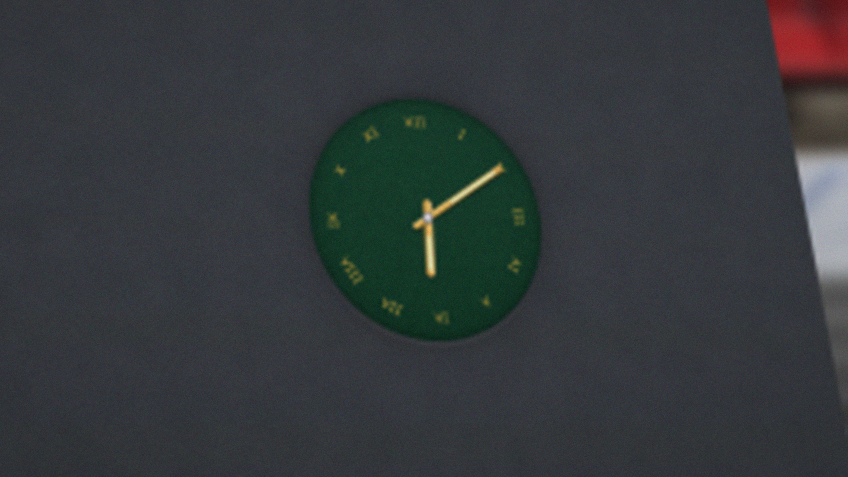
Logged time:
6,10
